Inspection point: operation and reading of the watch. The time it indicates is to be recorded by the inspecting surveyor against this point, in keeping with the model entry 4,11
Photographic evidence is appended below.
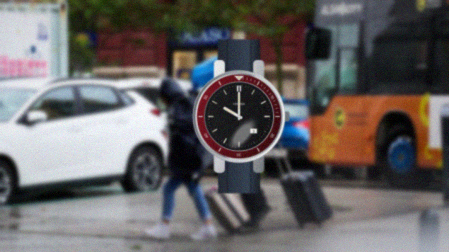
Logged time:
10,00
